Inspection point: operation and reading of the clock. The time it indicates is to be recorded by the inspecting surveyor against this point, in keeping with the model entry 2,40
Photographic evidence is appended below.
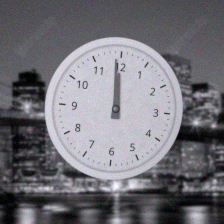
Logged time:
11,59
